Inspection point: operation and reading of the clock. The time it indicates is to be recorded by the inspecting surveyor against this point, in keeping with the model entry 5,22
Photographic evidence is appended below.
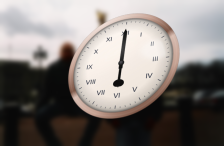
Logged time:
6,00
